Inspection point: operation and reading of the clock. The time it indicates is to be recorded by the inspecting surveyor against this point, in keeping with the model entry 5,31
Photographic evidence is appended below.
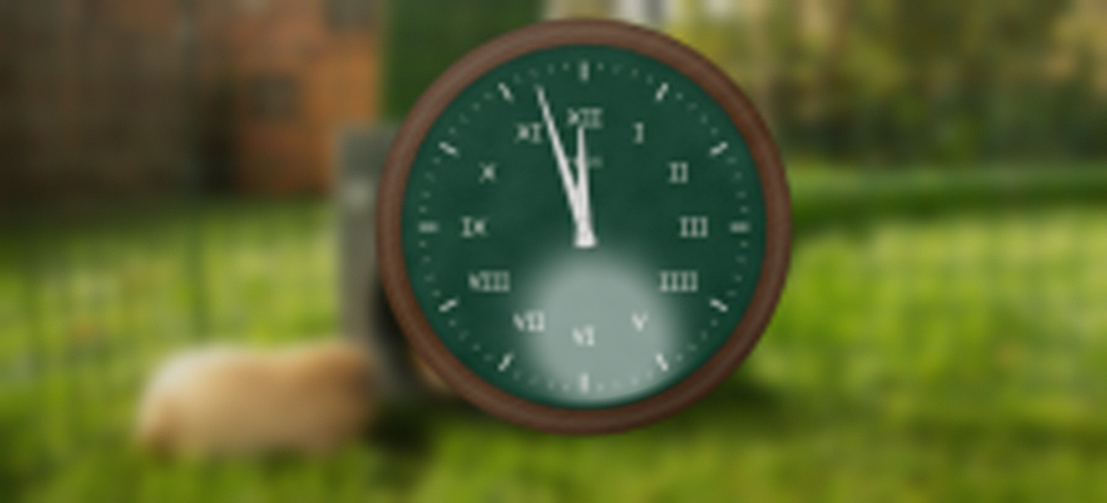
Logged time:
11,57
